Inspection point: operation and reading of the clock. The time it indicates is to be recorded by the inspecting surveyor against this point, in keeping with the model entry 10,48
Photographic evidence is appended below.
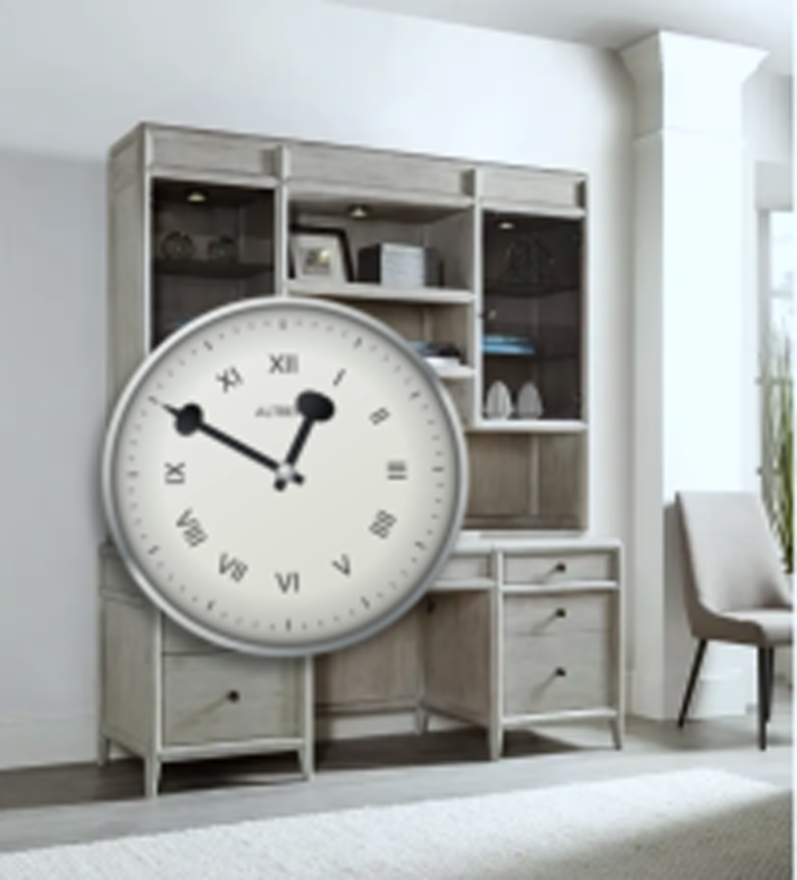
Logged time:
12,50
